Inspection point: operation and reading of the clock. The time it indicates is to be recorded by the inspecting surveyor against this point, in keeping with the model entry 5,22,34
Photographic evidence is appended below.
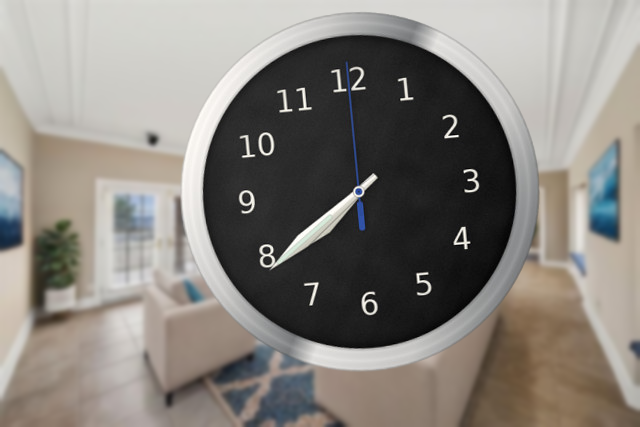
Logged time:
7,39,00
